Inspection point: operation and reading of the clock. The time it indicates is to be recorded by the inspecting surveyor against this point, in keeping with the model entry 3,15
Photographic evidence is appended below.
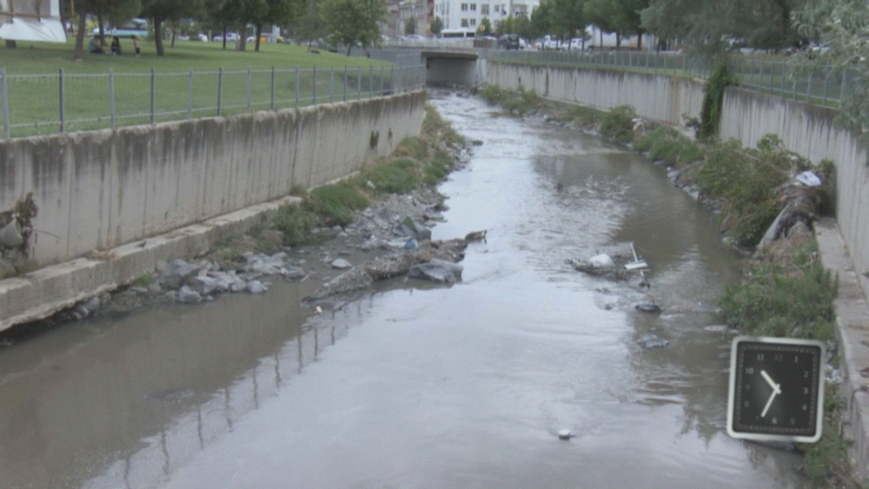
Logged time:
10,34
